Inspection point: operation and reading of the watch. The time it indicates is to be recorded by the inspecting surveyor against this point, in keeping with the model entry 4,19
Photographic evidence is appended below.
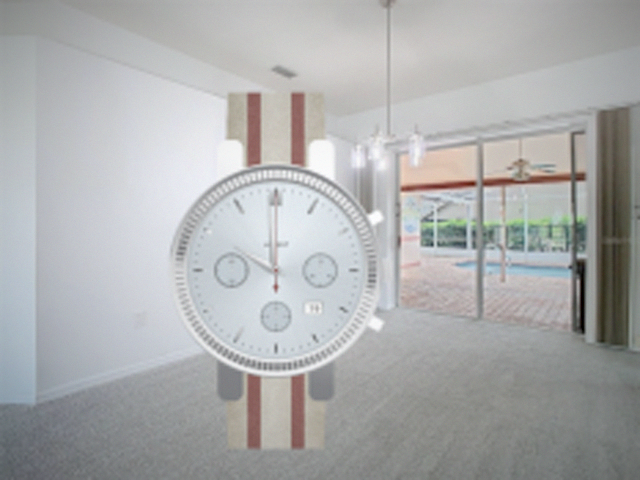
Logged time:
9,59
